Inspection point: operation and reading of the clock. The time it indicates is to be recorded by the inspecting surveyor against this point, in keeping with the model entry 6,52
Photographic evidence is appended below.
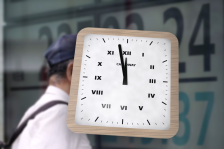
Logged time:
11,58
